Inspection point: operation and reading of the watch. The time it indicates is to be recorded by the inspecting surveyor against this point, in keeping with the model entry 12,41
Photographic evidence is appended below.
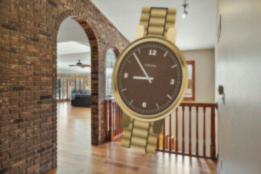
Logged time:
8,53
